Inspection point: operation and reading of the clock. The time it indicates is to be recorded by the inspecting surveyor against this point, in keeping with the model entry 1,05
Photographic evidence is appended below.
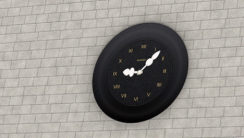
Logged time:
9,07
